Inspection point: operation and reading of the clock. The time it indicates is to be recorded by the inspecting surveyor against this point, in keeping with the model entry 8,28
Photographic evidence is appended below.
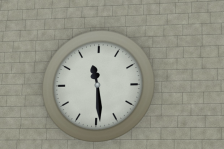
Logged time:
11,29
